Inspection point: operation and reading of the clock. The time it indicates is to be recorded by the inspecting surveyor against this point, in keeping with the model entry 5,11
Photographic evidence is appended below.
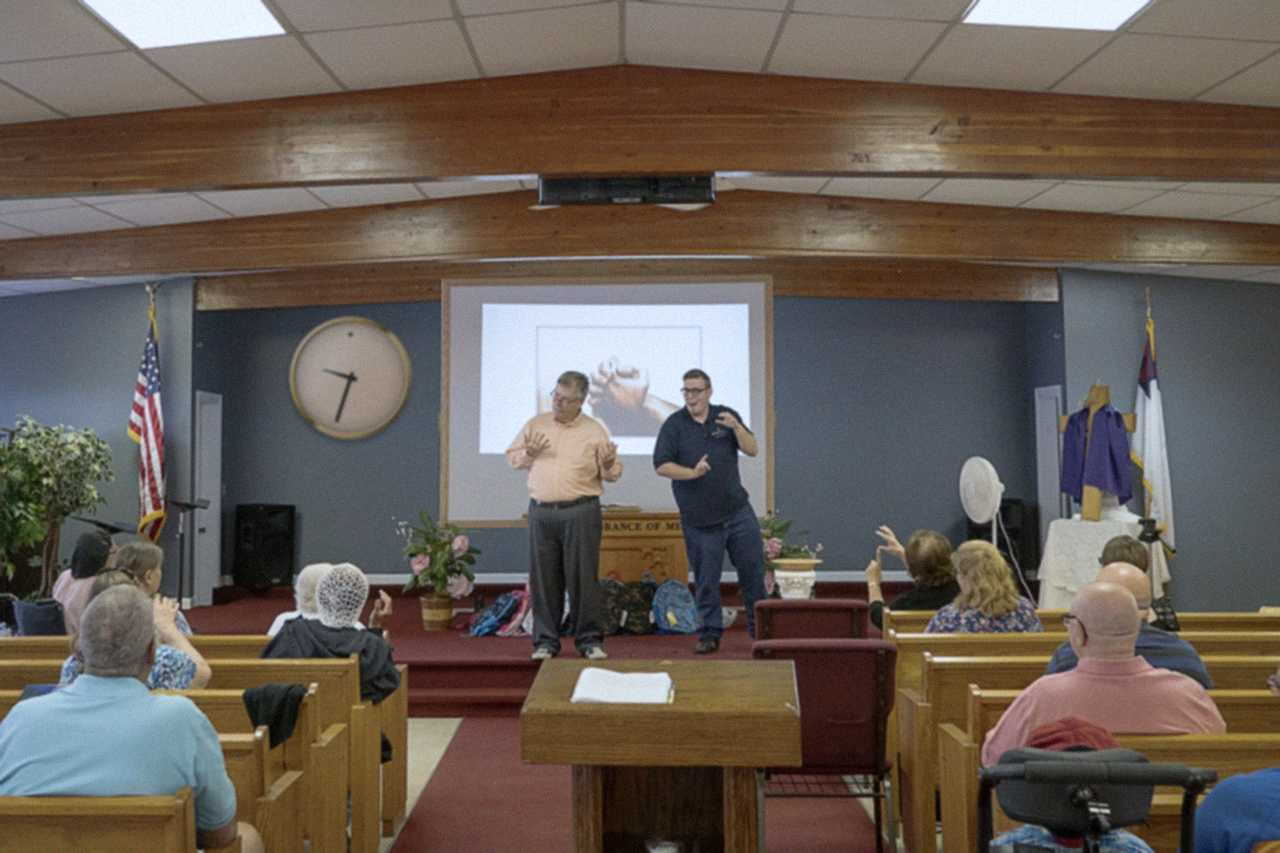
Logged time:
9,33
